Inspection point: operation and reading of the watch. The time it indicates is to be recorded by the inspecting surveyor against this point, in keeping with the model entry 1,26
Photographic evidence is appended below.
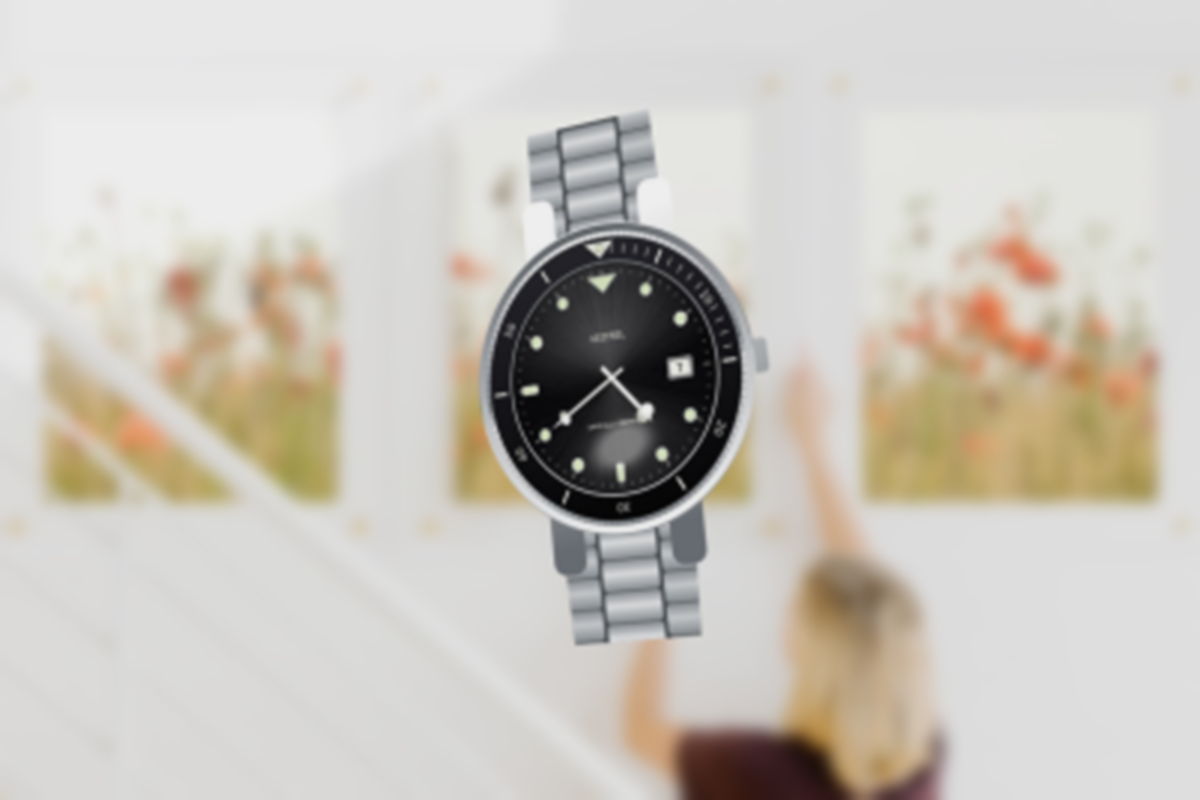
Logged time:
4,40
